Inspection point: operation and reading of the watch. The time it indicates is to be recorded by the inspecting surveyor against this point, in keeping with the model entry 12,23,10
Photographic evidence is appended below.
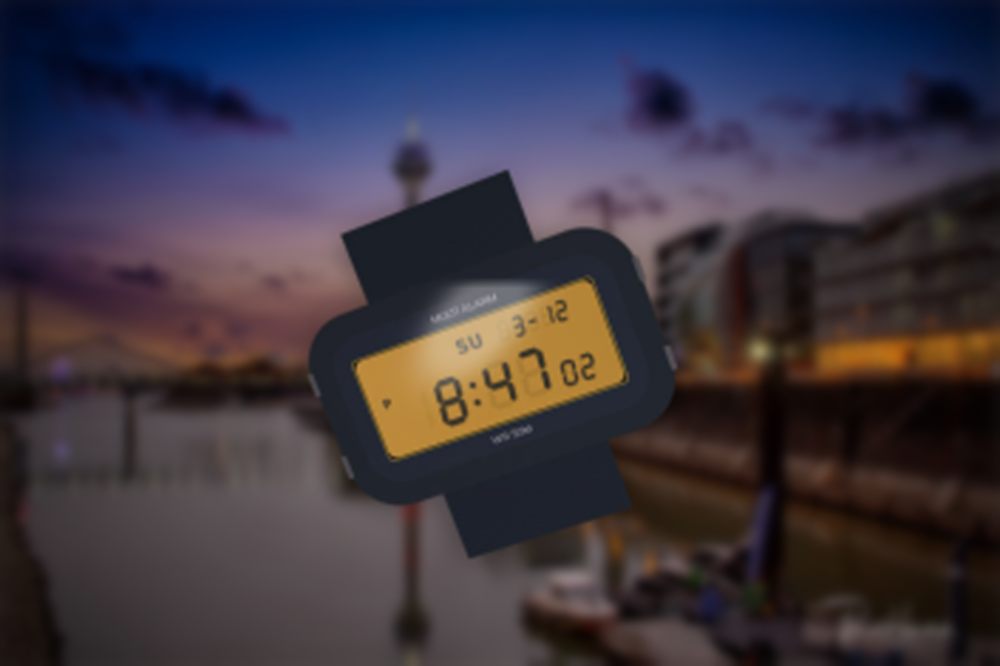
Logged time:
8,47,02
